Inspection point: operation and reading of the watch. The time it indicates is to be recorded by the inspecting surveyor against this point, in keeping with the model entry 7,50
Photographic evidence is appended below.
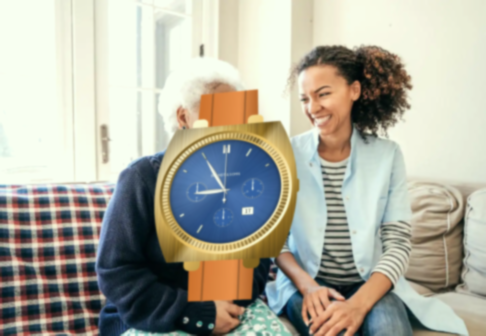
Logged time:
8,55
